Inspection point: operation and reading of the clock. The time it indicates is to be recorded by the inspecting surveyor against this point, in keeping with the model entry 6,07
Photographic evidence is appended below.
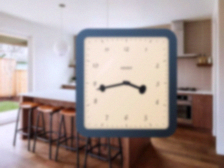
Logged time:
3,43
